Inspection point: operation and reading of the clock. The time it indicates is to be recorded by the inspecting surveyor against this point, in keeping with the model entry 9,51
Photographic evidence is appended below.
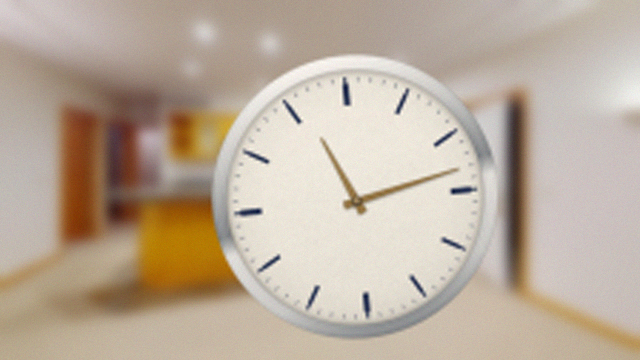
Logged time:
11,13
